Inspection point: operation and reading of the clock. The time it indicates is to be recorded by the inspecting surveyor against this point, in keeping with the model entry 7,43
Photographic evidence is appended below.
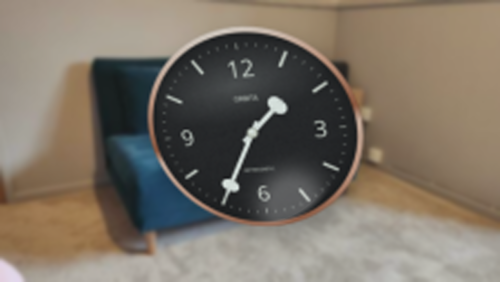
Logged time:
1,35
